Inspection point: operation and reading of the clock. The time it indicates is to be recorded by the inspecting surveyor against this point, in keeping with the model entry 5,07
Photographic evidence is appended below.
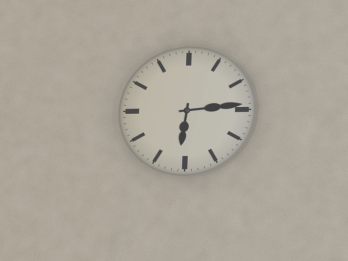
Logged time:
6,14
